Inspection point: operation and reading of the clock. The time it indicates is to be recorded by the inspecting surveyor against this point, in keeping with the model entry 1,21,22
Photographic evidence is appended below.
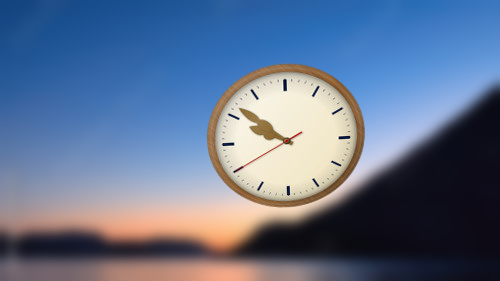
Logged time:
9,51,40
